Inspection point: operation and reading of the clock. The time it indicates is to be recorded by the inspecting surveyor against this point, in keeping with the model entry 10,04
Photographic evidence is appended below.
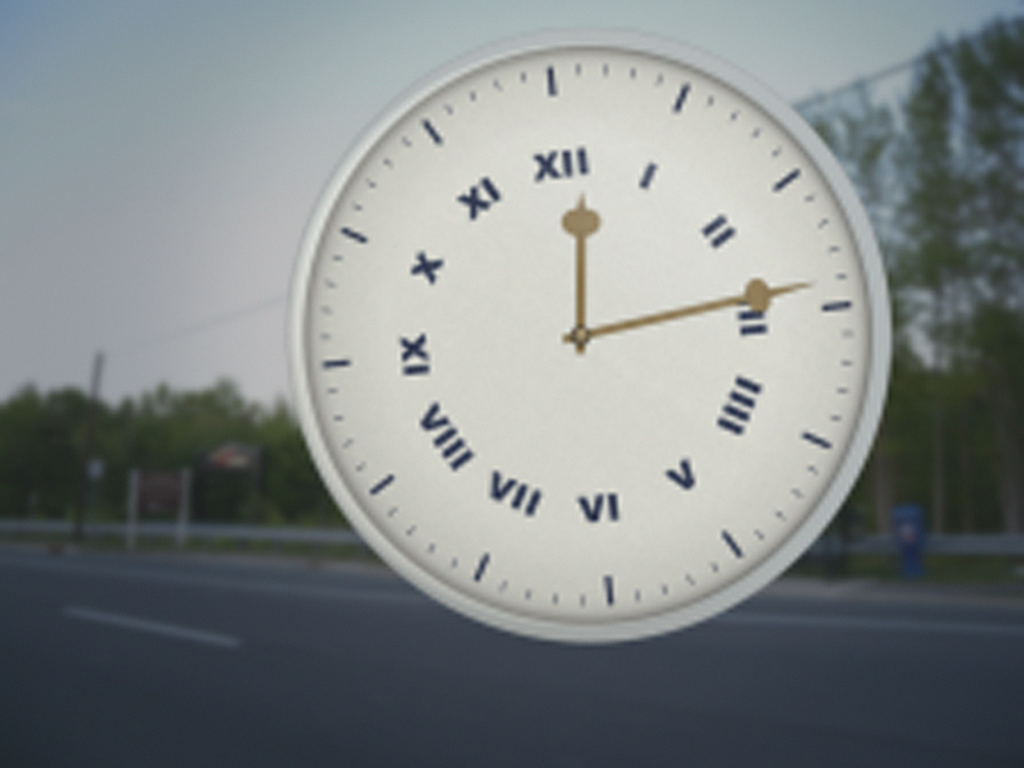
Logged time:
12,14
